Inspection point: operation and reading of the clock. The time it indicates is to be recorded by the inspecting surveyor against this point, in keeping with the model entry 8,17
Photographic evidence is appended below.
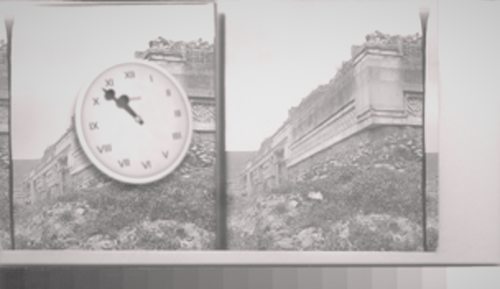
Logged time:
10,53
